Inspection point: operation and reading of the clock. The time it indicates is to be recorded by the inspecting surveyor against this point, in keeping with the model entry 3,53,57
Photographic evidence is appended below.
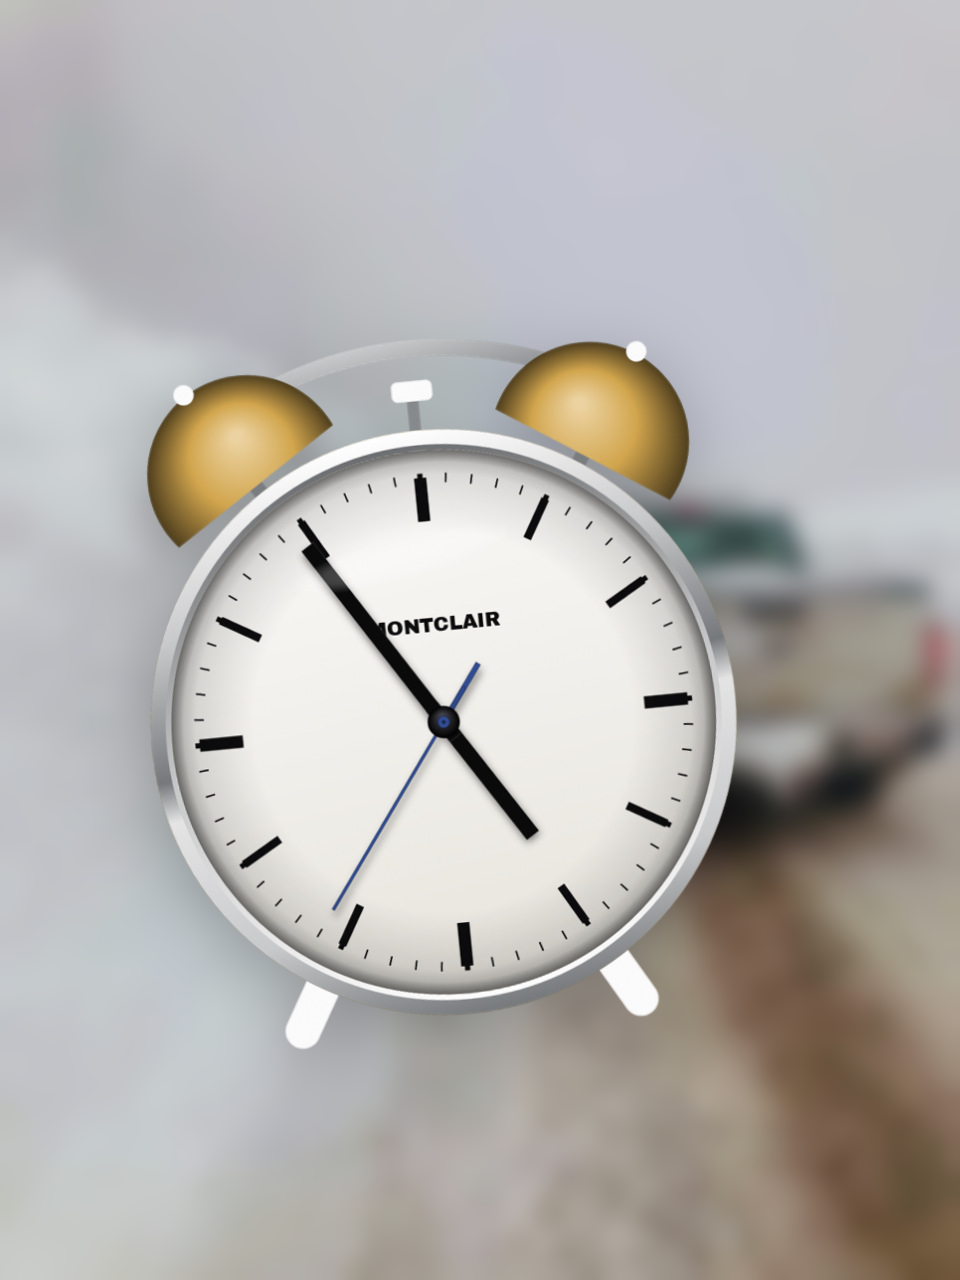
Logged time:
4,54,36
